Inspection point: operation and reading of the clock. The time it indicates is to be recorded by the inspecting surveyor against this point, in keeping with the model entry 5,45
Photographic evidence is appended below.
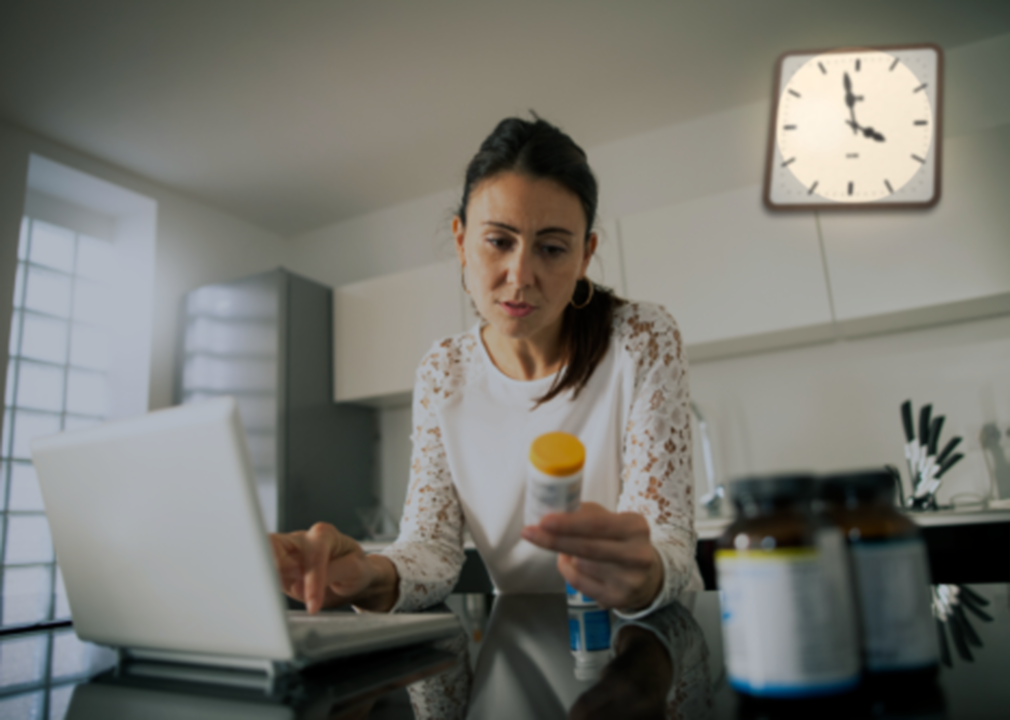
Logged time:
3,58
